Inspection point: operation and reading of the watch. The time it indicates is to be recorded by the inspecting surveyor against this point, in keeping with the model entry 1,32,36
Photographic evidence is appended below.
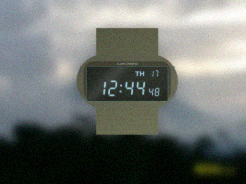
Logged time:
12,44,48
